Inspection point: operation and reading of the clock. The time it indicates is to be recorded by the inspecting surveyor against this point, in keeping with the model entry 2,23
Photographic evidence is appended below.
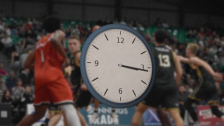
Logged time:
3,16
